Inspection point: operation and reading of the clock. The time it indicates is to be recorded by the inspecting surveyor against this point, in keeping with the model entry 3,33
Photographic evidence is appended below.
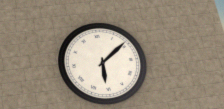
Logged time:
6,09
